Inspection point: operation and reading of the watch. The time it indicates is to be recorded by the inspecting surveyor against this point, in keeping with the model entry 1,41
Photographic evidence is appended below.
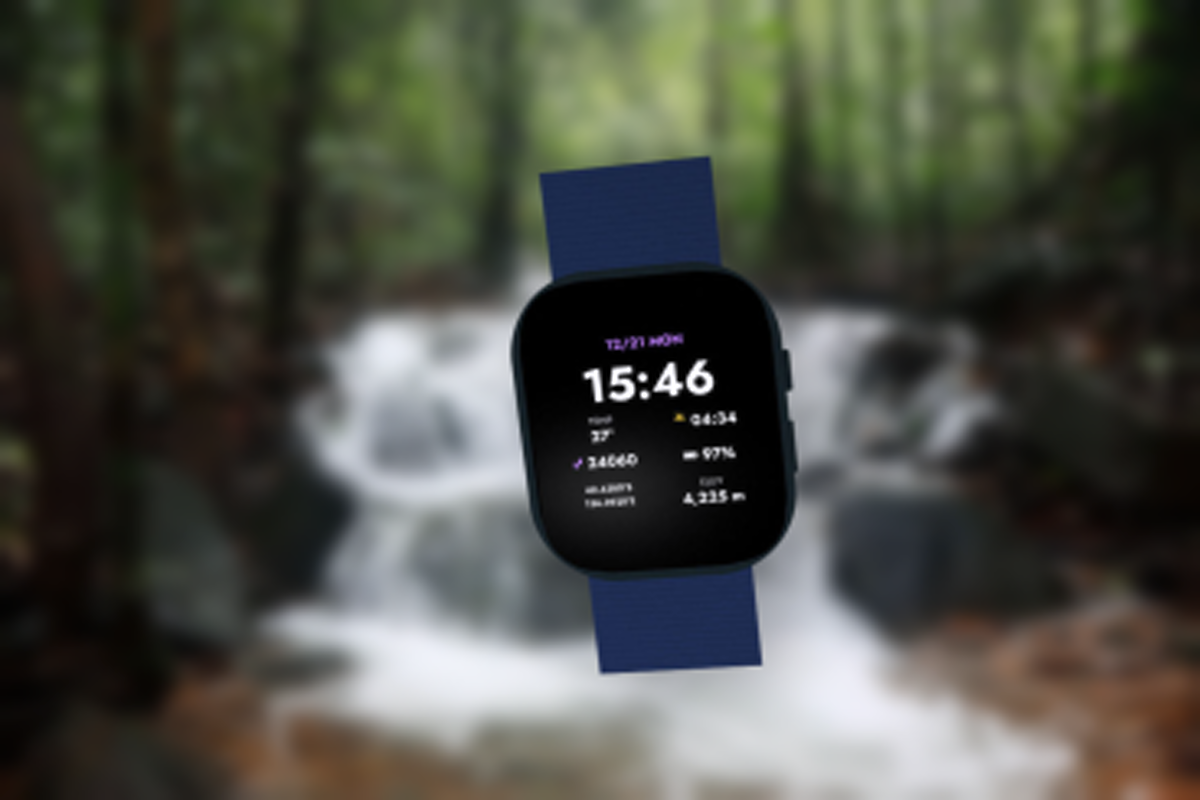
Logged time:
15,46
